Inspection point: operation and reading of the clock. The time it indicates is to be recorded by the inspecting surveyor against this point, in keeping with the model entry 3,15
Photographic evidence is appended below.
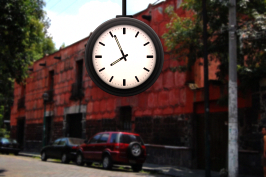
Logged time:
7,56
